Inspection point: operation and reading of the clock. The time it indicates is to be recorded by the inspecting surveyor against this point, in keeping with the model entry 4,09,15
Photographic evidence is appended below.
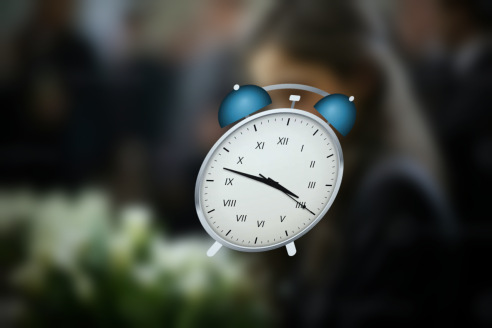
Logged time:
3,47,20
